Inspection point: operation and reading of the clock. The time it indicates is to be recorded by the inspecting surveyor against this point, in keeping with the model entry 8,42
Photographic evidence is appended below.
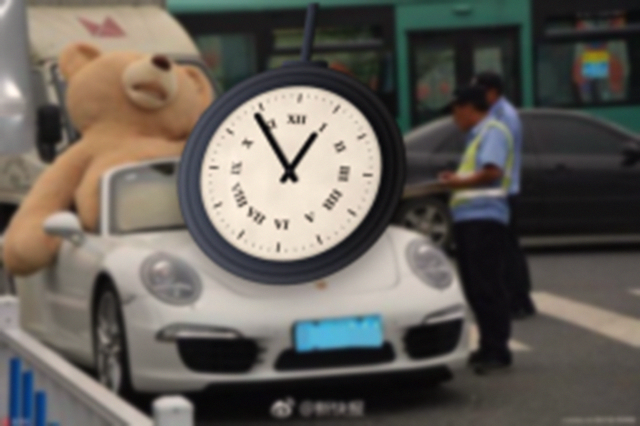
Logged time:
12,54
